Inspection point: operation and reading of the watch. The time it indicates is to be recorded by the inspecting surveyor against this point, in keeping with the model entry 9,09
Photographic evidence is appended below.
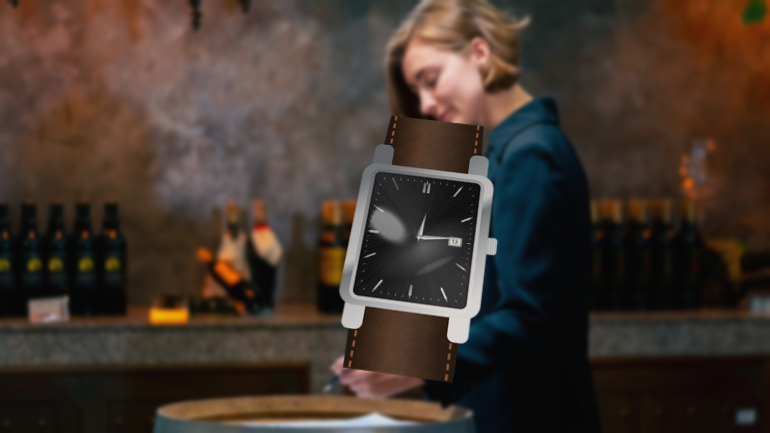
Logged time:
12,14
